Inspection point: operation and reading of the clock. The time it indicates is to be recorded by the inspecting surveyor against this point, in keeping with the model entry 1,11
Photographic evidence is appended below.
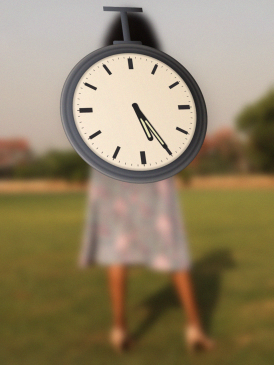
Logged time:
5,25
